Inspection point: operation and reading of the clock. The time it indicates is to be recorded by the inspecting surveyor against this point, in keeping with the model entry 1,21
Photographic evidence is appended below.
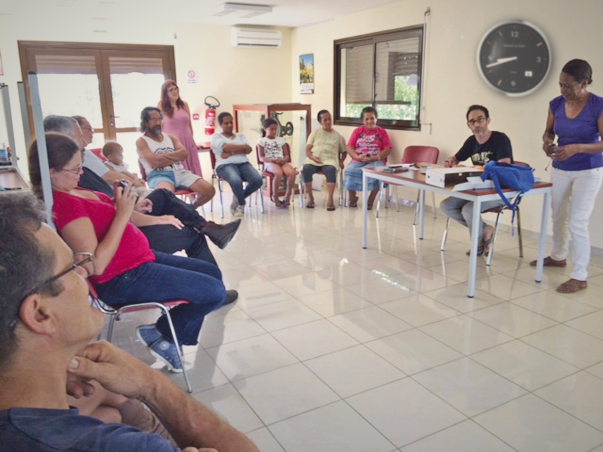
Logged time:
8,42
